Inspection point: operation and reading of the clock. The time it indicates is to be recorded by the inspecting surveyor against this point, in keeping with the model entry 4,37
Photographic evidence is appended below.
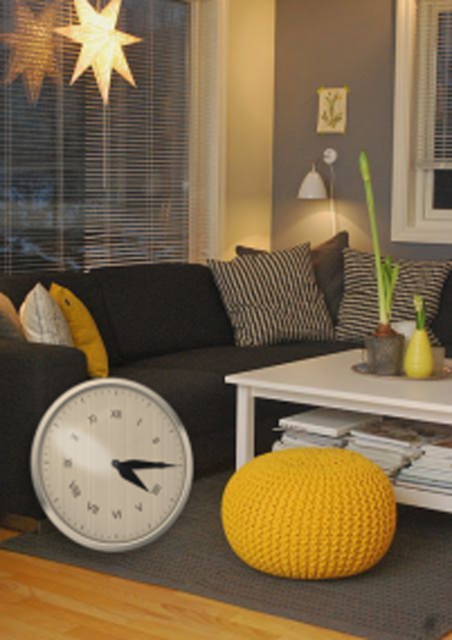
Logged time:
4,15
